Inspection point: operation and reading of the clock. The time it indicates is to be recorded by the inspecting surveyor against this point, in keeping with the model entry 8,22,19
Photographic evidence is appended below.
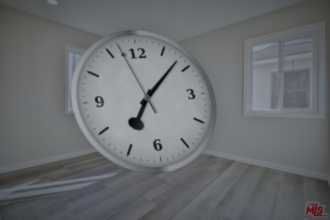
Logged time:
7,07,57
